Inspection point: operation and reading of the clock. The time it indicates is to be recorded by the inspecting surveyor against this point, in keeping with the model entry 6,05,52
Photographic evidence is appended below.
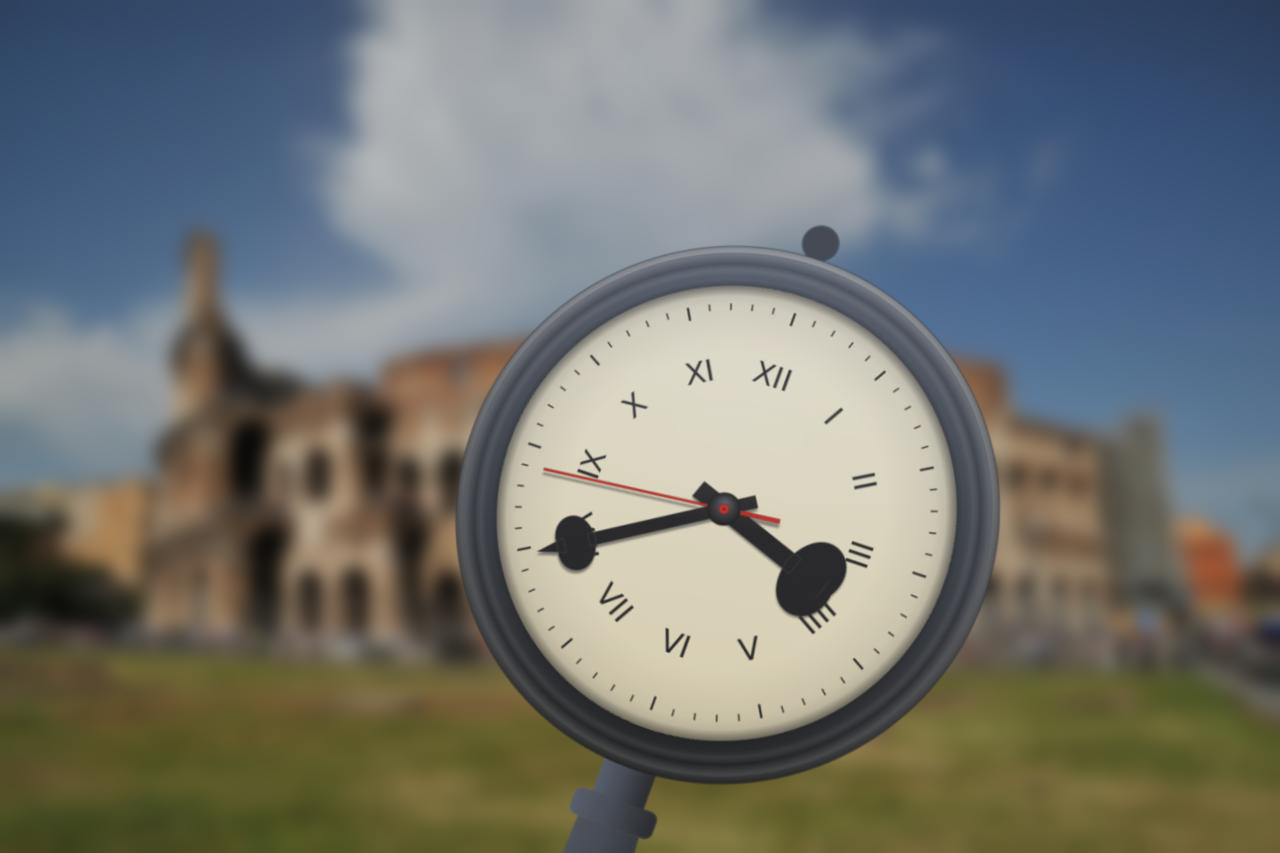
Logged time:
3,39,44
